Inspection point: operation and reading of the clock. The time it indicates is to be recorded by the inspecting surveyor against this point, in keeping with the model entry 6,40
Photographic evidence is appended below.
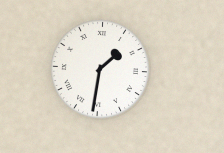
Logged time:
1,31
